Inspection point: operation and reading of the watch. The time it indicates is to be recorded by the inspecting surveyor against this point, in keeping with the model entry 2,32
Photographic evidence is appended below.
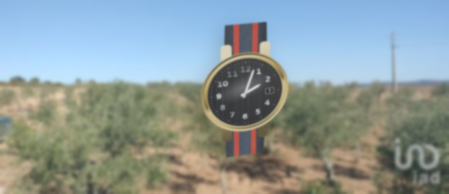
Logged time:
2,03
